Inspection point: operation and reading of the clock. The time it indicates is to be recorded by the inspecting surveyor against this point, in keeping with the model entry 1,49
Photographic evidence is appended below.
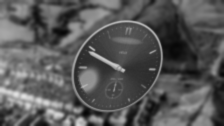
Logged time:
9,49
